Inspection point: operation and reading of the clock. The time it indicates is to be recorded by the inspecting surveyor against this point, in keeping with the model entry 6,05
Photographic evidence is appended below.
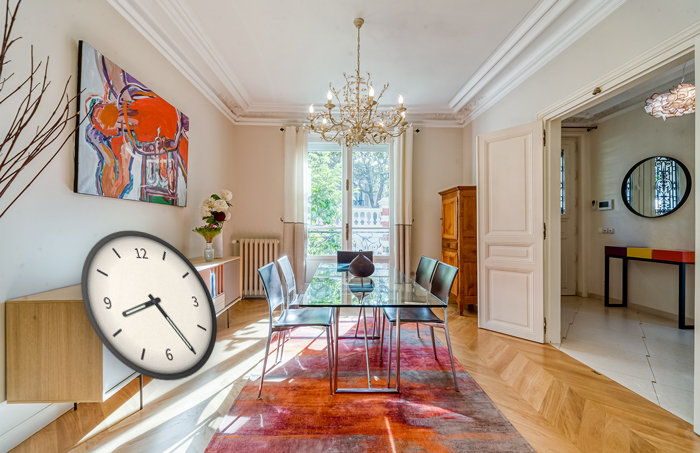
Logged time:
8,25
